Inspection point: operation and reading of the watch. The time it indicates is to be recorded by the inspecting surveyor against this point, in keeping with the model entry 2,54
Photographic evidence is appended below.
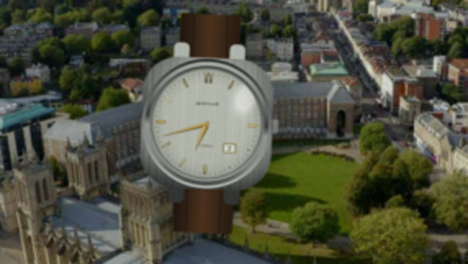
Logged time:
6,42
